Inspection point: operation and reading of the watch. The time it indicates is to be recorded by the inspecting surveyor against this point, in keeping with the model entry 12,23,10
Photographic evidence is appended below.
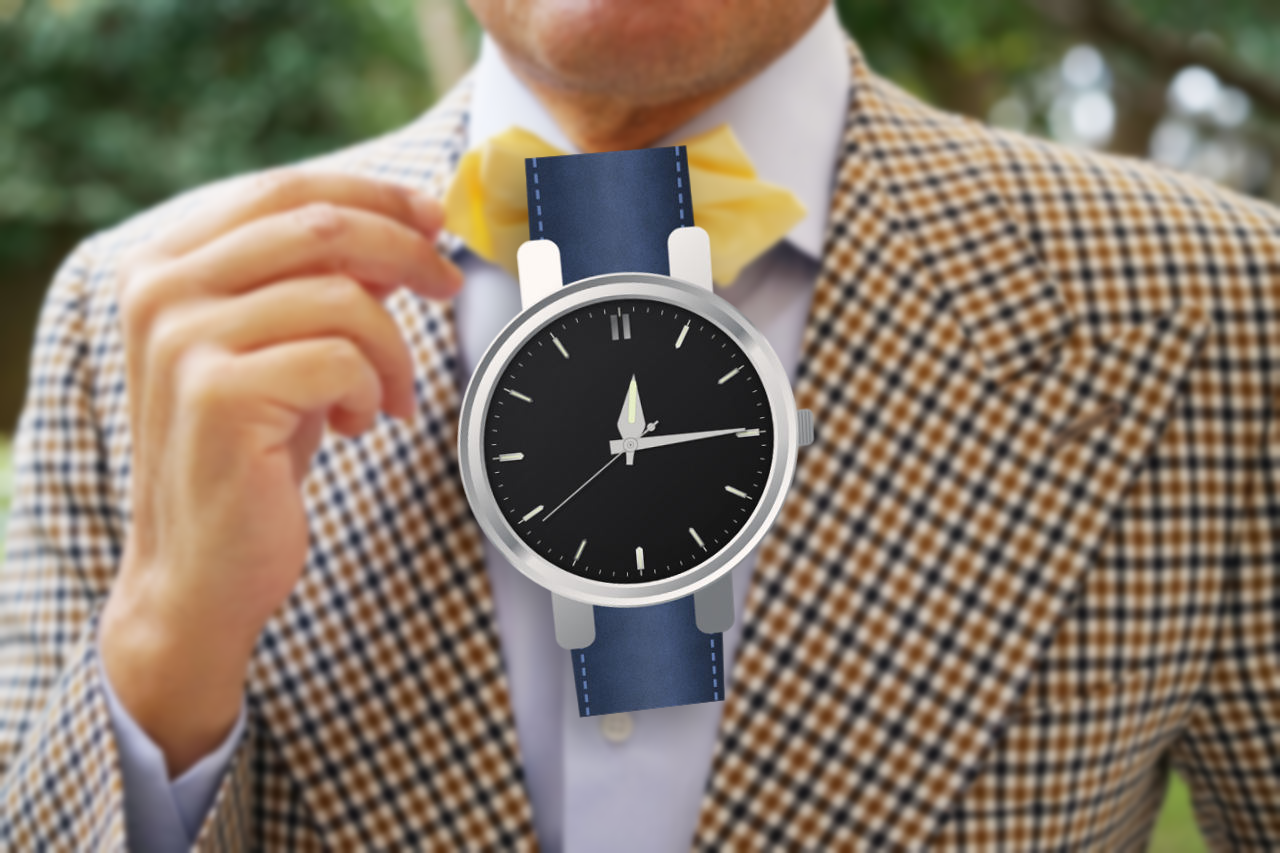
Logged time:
12,14,39
